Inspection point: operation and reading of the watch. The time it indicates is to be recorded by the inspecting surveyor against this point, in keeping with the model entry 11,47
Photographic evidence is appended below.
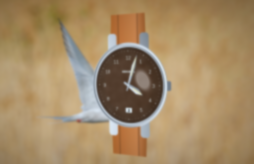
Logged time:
4,03
